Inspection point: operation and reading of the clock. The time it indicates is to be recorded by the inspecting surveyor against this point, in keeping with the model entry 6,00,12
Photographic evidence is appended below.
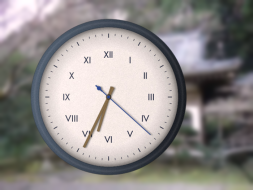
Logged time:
6,34,22
